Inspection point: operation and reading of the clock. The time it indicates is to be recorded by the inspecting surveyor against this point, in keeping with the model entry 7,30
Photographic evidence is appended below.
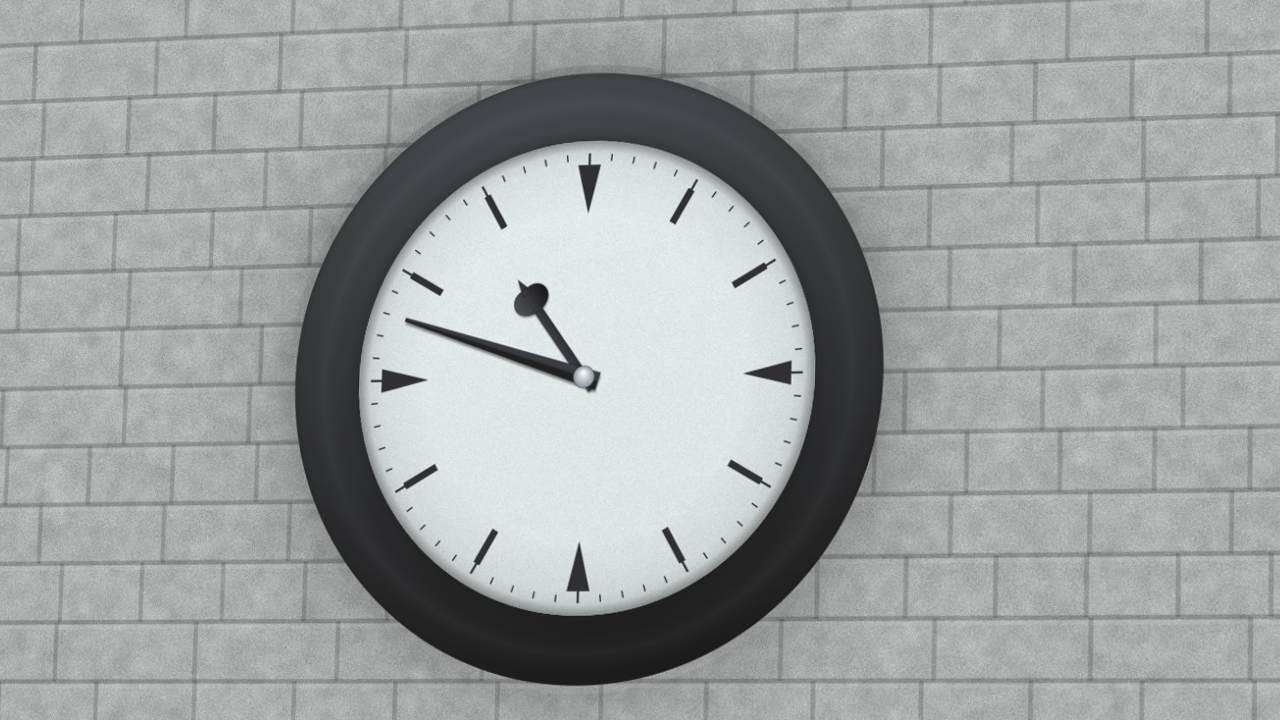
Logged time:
10,48
